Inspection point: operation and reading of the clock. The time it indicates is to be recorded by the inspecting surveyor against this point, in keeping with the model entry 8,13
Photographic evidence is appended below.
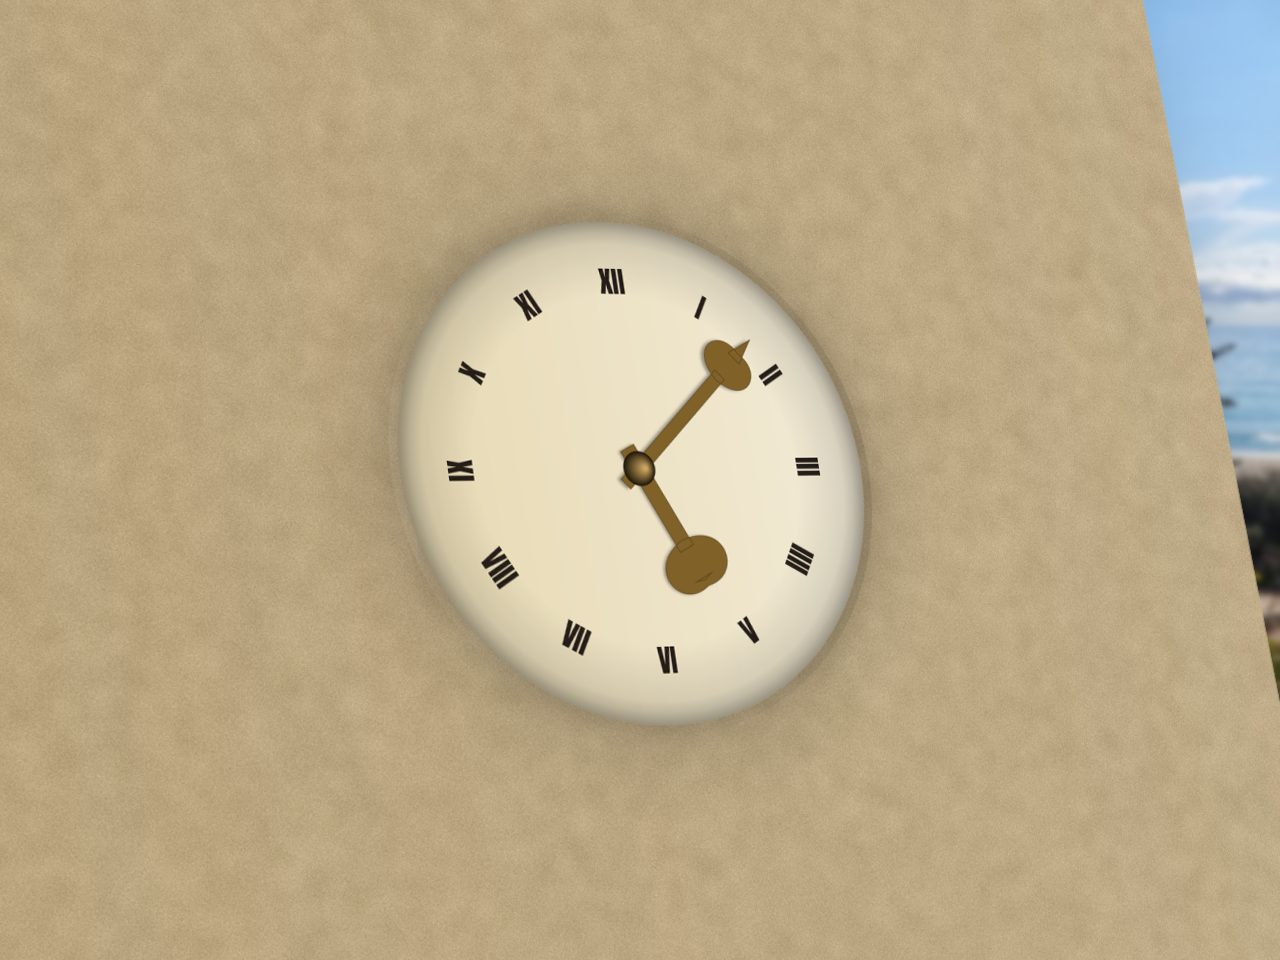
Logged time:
5,08
